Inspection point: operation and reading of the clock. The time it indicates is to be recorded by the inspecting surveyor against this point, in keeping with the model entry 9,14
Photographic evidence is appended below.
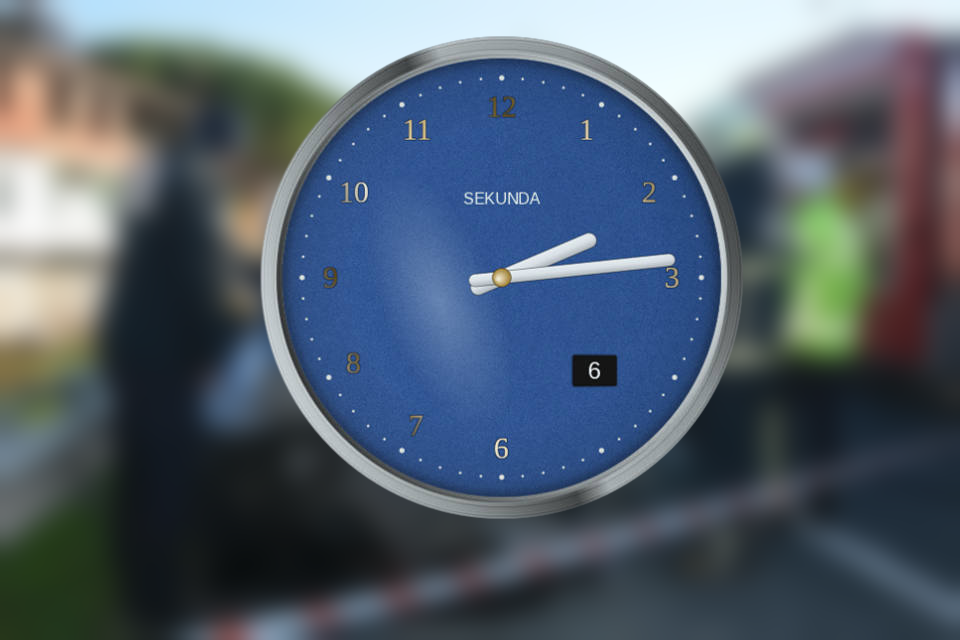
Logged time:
2,14
